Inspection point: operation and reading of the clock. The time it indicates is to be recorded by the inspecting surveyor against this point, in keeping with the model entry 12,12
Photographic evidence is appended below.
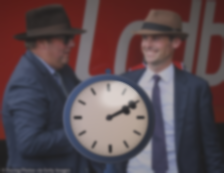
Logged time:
2,10
